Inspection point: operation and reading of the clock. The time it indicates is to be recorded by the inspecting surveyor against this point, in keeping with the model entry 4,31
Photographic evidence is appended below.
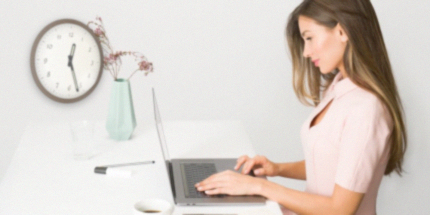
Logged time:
12,27
